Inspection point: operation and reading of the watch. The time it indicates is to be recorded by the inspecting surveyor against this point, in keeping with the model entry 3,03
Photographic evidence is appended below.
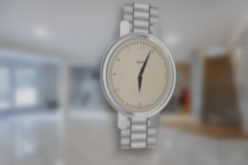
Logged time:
6,04
